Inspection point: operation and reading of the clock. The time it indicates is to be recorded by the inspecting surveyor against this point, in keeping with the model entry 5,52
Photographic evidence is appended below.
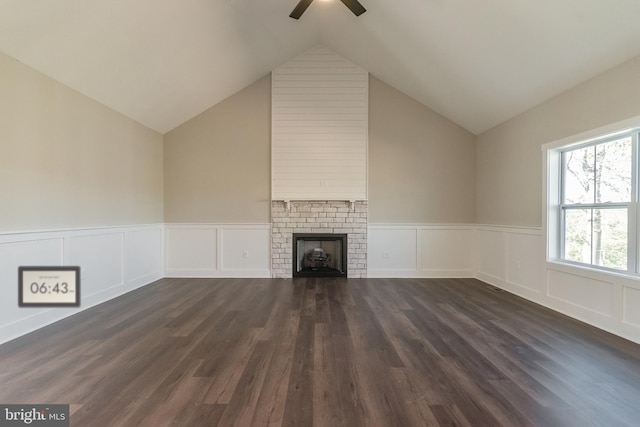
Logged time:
6,43
